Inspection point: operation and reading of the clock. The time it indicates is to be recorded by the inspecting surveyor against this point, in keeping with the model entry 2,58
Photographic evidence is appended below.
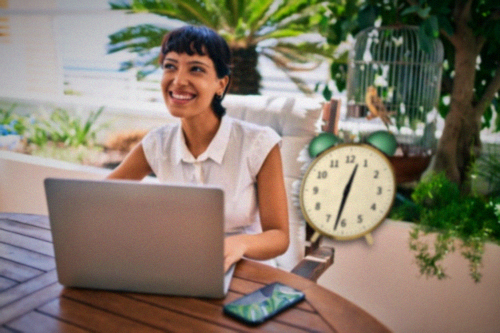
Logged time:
12,32
